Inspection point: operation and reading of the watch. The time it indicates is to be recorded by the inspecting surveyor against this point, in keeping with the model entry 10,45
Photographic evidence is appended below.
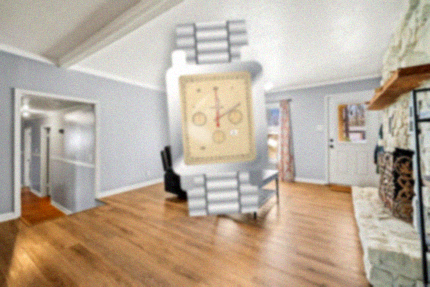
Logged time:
12,10
